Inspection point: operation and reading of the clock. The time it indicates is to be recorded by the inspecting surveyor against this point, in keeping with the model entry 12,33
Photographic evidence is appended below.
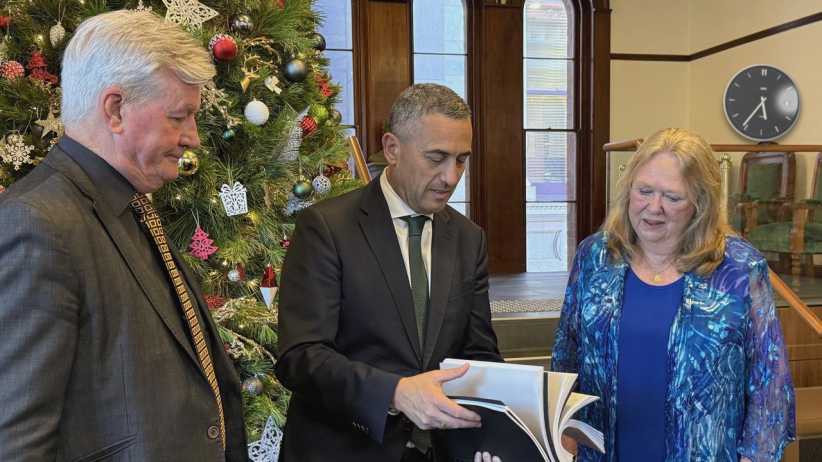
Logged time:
5,36
